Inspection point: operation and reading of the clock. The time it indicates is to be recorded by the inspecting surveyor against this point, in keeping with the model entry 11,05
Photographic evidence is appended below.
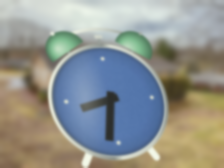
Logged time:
8,32
